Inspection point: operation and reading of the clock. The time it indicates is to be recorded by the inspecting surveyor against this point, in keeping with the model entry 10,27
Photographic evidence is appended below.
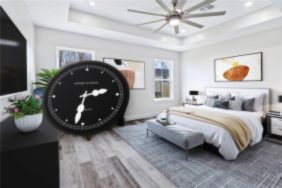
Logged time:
2,32
